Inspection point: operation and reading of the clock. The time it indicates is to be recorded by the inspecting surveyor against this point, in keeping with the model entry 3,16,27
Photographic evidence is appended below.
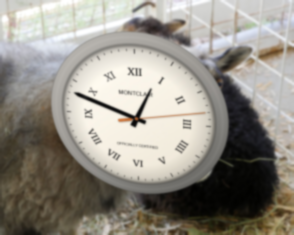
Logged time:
12,48,13
